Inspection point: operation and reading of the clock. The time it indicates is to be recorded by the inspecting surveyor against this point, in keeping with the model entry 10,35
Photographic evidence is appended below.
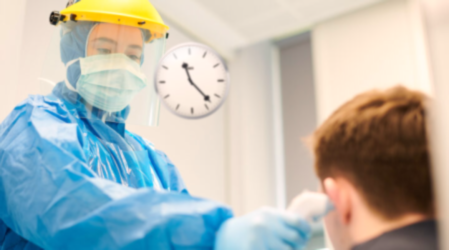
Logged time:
11,23
